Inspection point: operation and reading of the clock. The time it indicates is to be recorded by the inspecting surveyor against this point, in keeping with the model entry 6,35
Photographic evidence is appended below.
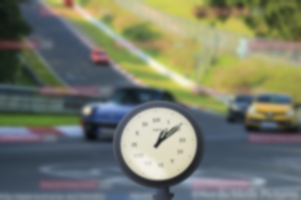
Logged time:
1,09
